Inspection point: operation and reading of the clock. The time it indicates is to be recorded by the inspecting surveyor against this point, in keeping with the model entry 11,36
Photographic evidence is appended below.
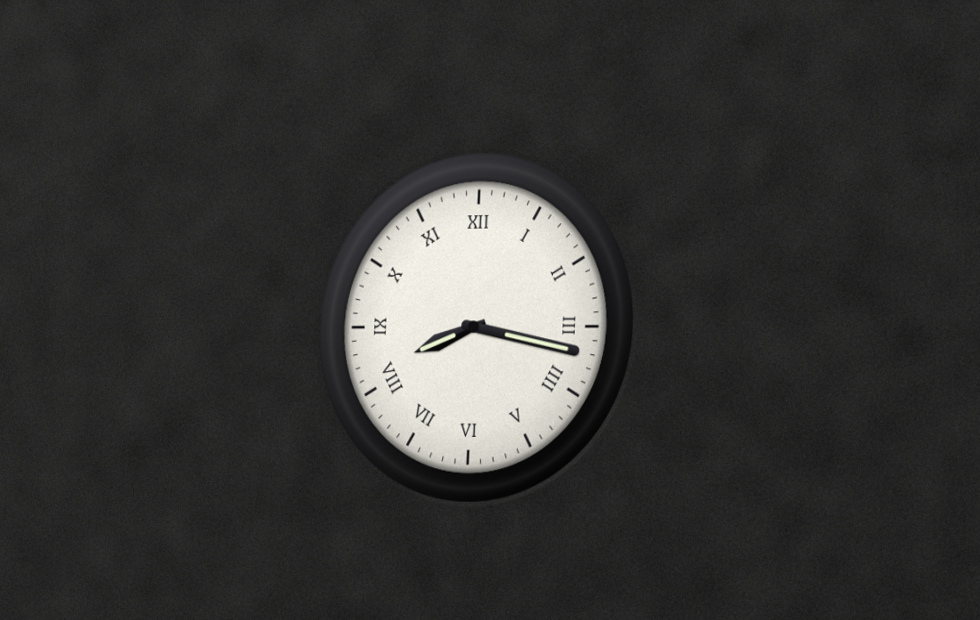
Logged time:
8,17
